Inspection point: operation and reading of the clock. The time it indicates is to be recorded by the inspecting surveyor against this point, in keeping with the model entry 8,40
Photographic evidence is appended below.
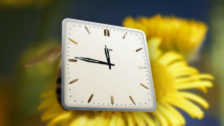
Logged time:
11,46
